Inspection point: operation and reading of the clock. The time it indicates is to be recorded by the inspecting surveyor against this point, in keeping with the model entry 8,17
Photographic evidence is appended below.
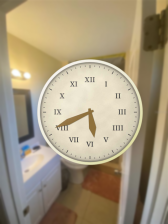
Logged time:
5,41
